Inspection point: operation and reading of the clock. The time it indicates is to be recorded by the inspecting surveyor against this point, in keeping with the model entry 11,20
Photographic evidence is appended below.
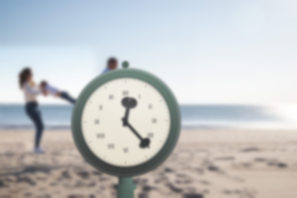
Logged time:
12,23
